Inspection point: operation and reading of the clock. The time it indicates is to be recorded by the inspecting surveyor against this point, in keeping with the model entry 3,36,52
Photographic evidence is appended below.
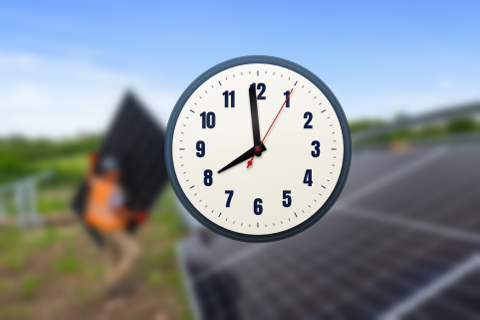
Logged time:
7,59,05
